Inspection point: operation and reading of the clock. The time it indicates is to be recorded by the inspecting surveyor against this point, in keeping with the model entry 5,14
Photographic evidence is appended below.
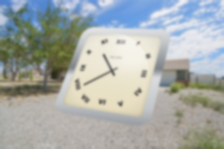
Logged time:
10,39
